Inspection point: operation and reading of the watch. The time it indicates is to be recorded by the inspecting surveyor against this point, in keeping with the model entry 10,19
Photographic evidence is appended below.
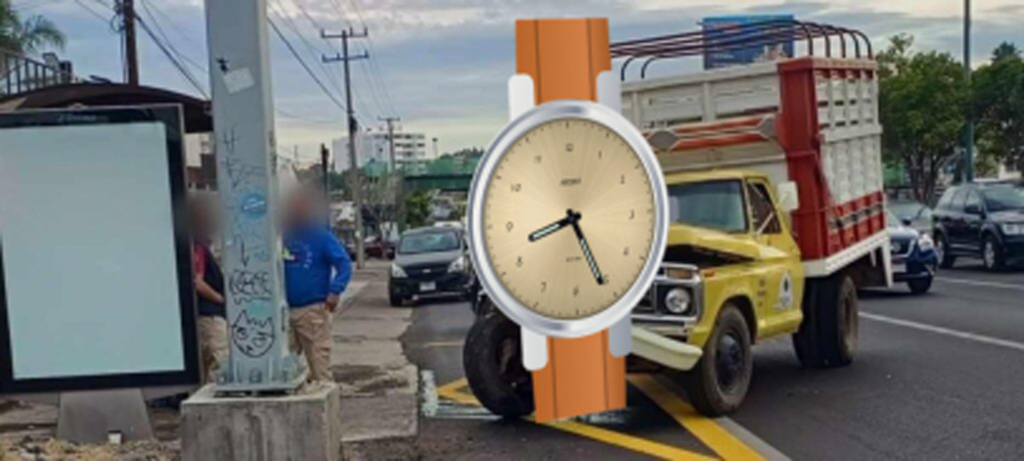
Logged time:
8,26
